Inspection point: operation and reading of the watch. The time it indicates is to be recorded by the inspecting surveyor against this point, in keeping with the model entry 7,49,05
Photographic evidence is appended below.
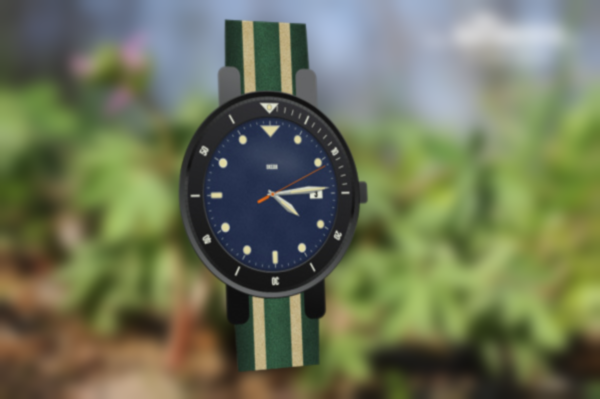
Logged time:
4,14,11
